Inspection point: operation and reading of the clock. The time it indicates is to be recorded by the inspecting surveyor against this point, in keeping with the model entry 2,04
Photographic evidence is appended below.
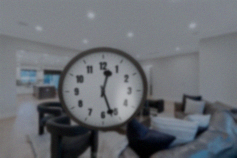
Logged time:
12,27
